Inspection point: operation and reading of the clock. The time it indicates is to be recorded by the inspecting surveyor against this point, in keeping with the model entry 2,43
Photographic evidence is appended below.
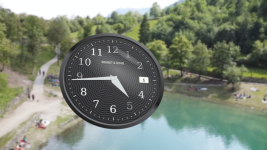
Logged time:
4,44
